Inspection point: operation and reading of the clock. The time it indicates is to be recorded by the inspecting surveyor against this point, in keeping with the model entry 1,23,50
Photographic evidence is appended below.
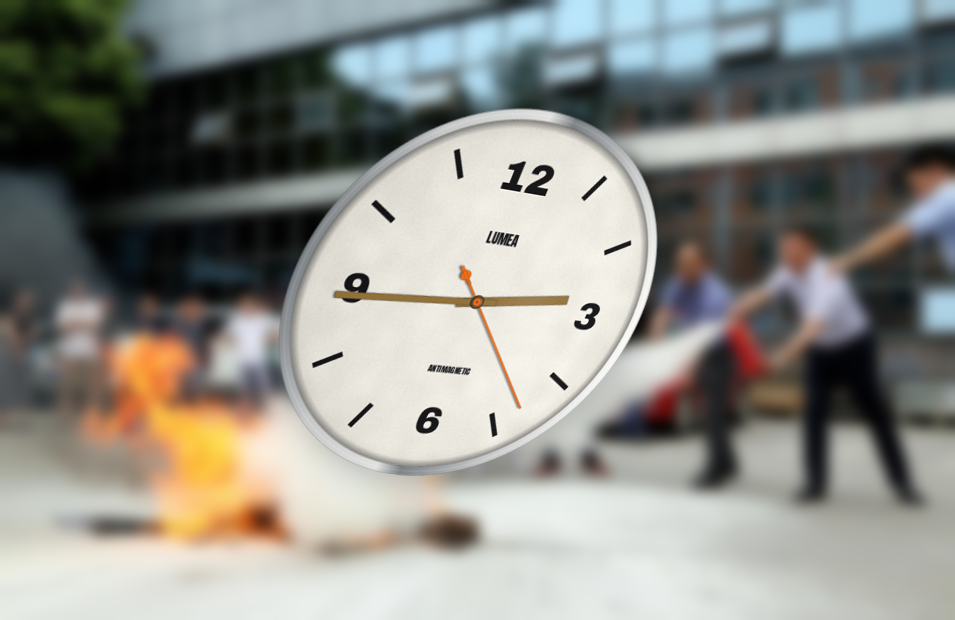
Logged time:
2,44,23
